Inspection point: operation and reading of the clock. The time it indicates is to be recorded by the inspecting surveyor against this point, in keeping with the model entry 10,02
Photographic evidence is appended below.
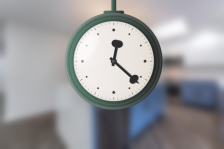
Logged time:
12,22
